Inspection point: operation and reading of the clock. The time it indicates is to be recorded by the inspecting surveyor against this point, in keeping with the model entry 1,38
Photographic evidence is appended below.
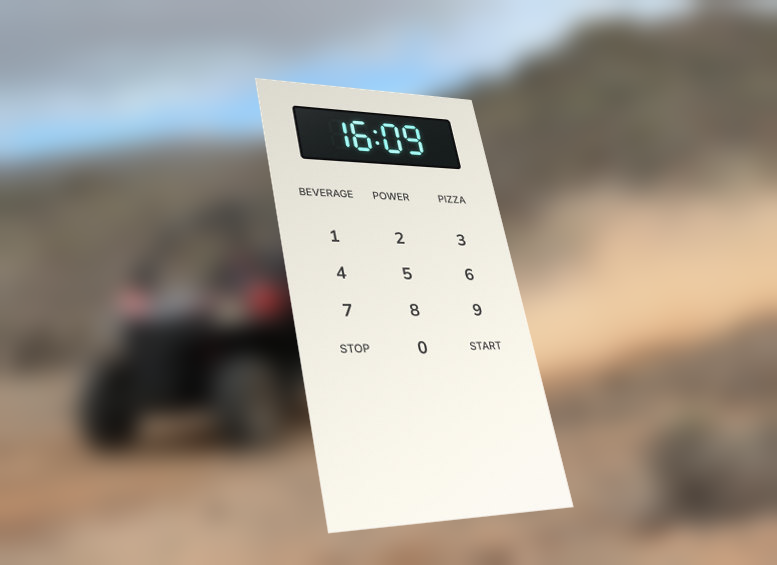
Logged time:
16,09
